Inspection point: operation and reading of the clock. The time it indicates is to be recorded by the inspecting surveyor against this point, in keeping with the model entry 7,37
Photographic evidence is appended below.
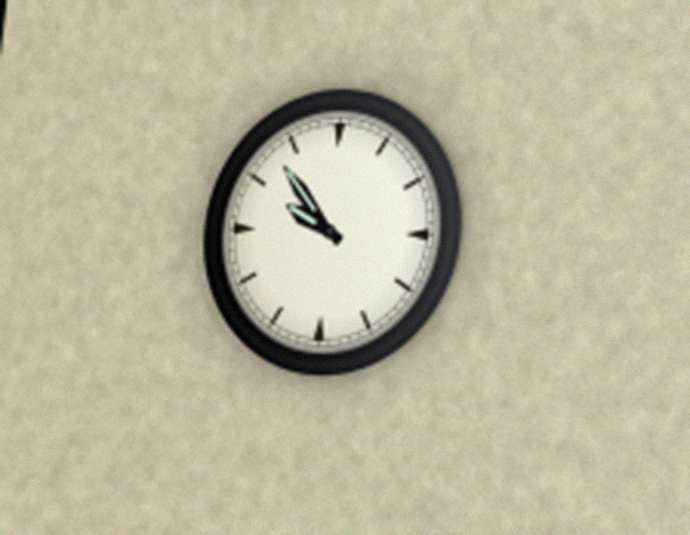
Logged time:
9,53
